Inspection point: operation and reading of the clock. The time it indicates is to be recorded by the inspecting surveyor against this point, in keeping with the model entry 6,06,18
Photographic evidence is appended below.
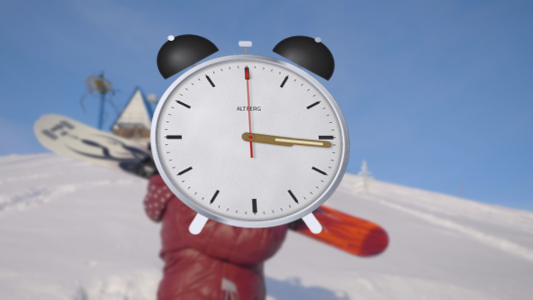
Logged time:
3,16,00
